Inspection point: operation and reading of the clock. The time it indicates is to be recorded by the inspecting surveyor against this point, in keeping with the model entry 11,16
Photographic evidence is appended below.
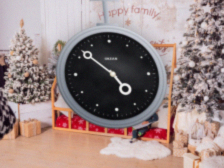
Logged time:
4,52
